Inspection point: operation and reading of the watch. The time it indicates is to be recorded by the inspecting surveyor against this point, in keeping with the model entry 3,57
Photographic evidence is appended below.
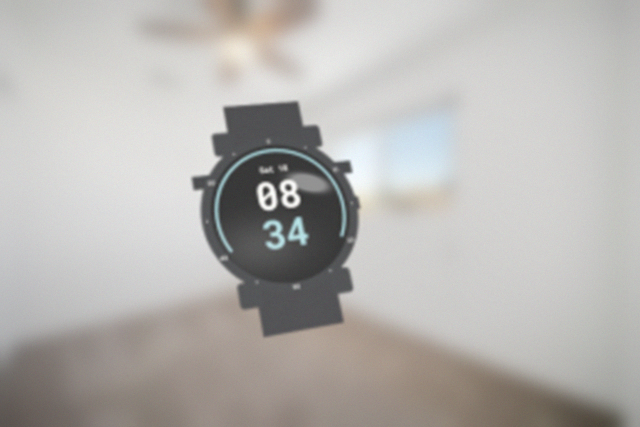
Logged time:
8,34
